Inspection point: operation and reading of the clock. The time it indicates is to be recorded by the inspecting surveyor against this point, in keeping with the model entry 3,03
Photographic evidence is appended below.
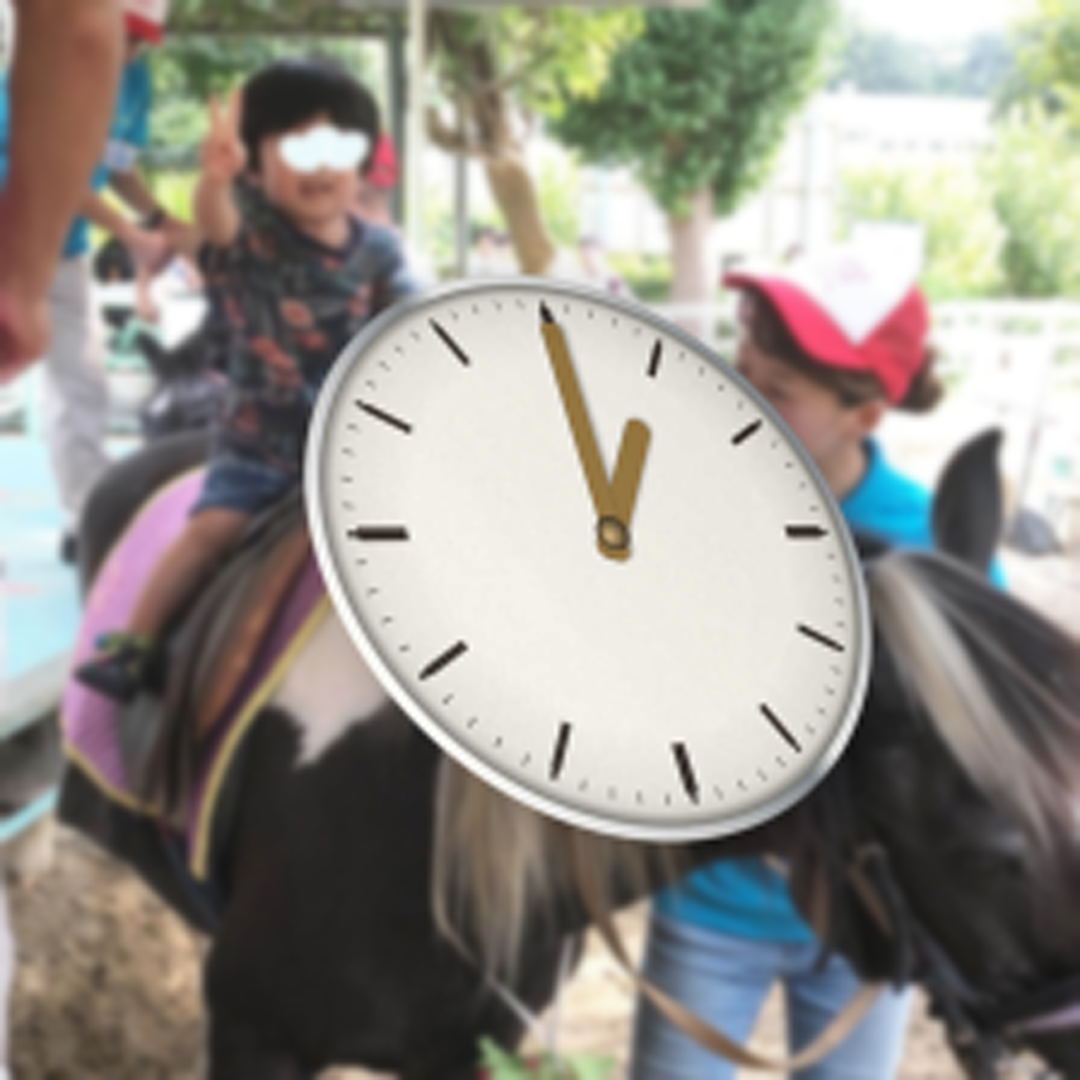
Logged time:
1,00
